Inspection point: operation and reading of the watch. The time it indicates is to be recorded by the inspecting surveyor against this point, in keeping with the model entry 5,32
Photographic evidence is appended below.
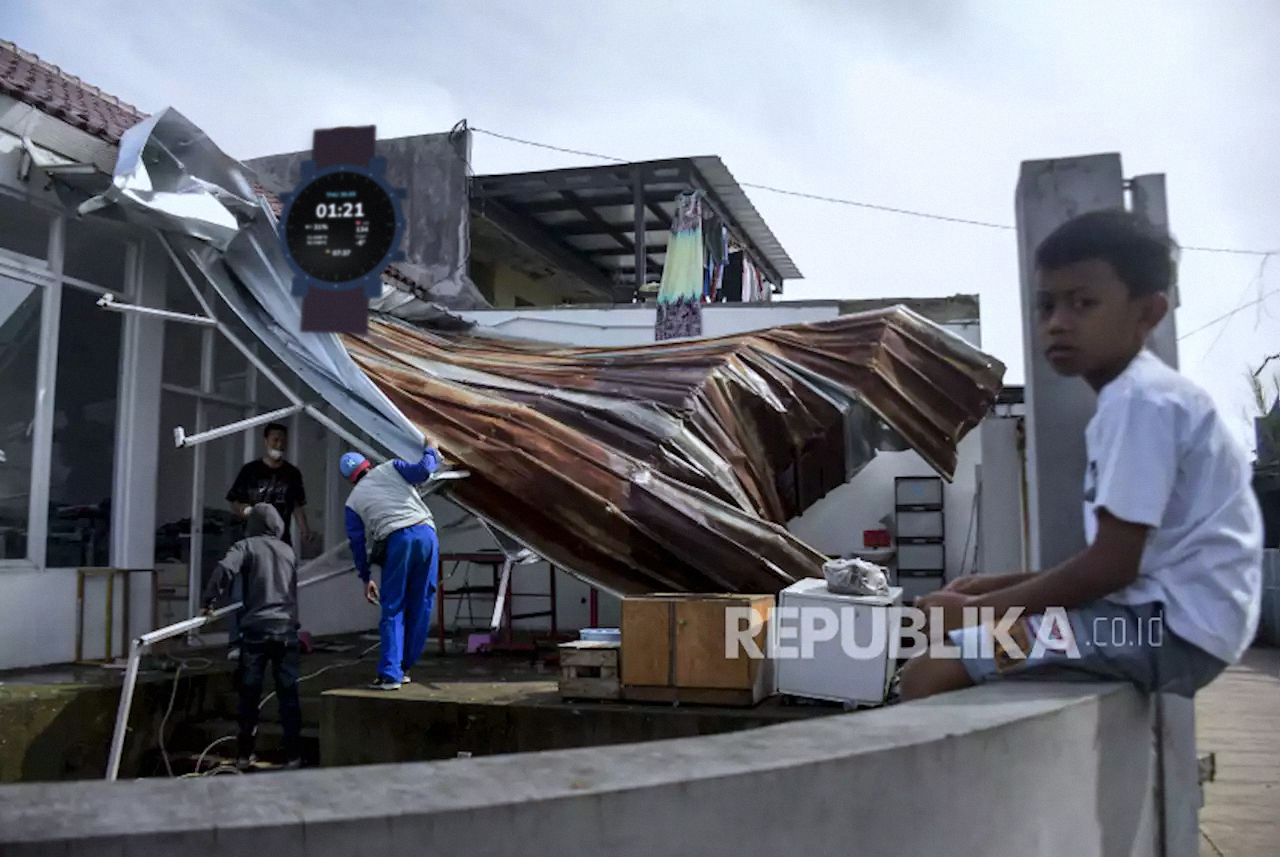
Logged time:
1,21
